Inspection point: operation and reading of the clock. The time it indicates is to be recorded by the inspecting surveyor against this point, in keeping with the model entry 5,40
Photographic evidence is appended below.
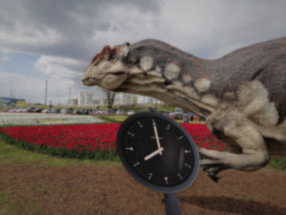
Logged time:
8,00
